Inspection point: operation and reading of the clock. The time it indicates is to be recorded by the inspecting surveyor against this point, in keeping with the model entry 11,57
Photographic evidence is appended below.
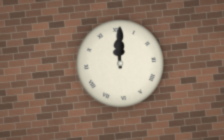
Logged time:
12,01
